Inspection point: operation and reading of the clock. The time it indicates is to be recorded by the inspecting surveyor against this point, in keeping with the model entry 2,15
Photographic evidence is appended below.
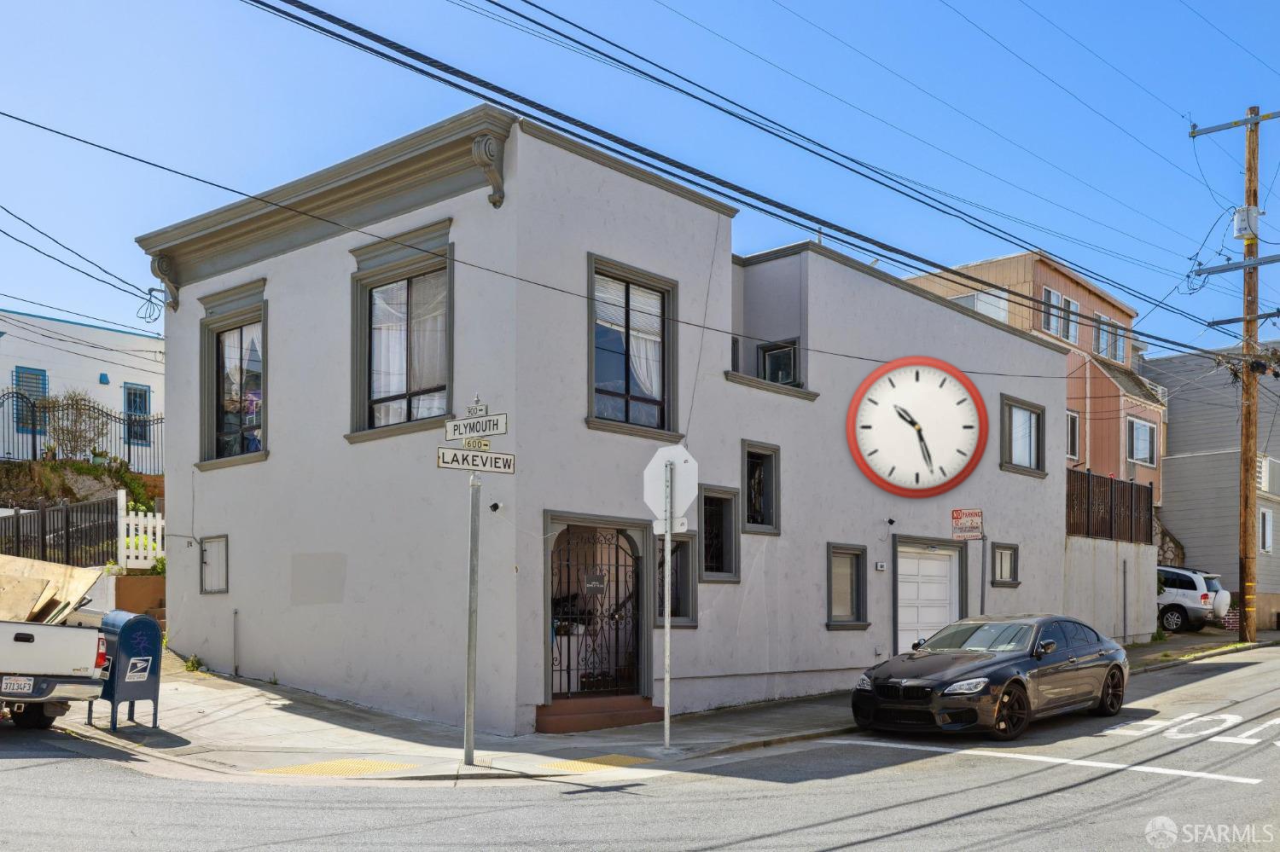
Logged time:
10,27
